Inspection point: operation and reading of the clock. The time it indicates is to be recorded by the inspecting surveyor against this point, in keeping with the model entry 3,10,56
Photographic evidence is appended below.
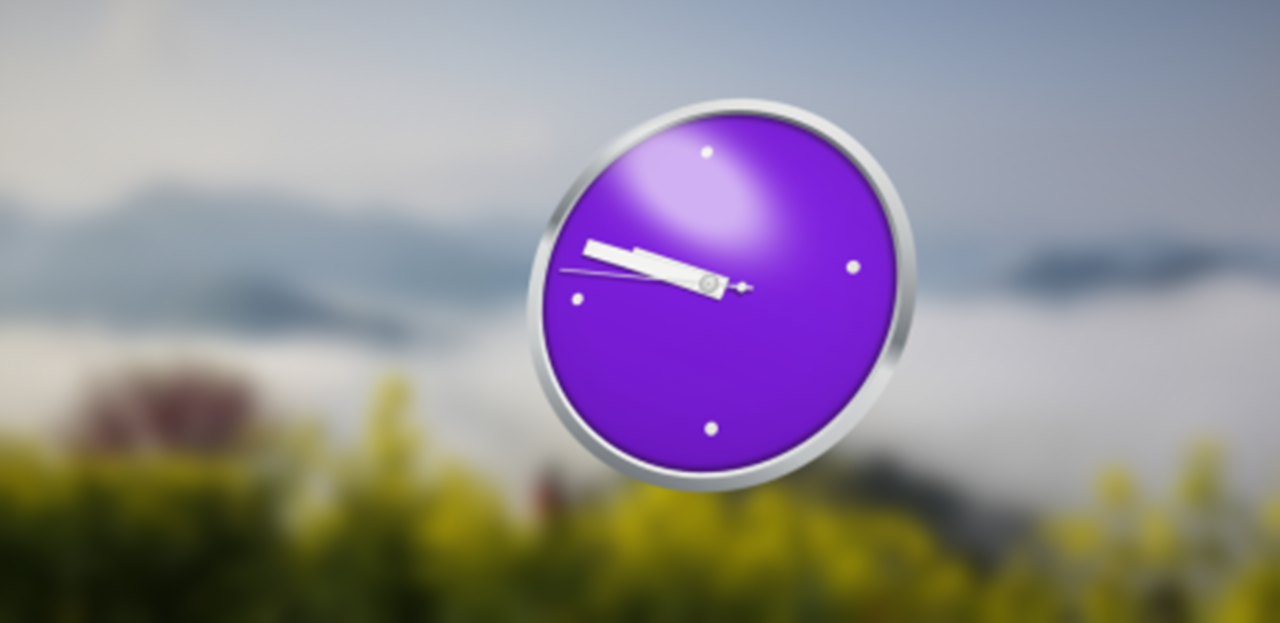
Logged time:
9,48,47
